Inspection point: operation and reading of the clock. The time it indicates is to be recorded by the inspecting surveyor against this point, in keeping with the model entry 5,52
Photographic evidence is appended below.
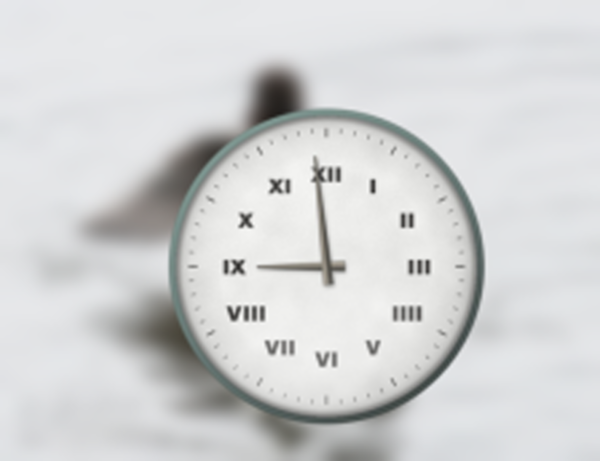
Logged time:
8,59
